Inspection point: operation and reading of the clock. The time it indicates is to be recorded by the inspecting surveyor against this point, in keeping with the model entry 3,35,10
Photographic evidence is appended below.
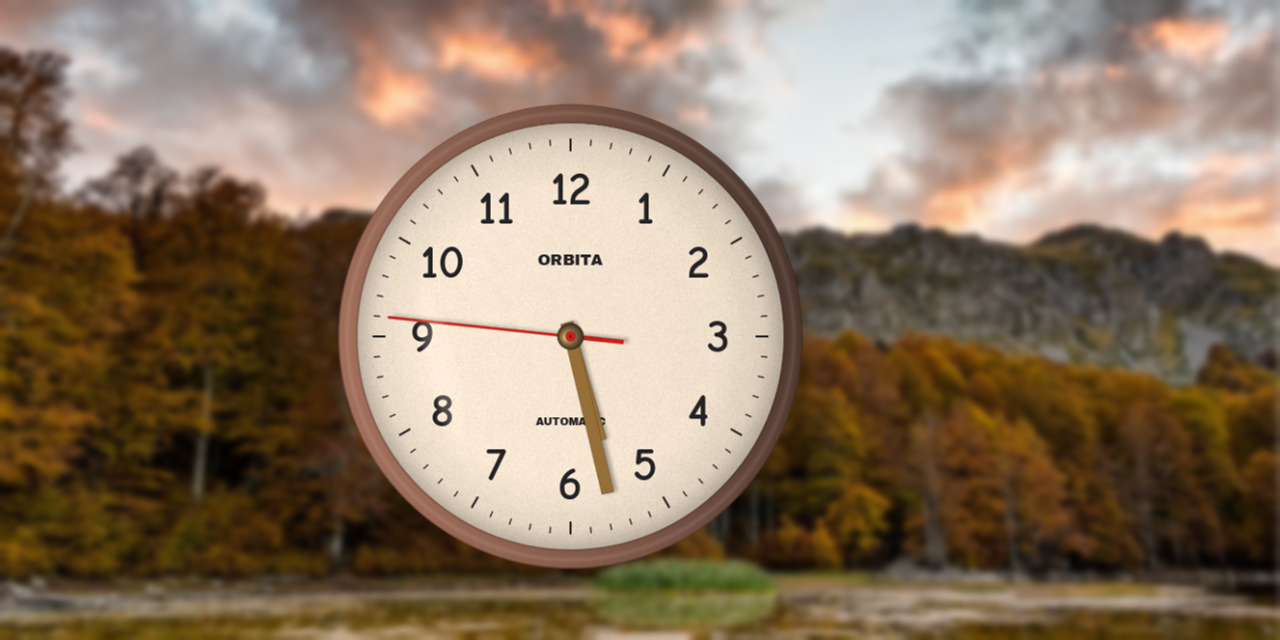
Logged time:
5,27,46
